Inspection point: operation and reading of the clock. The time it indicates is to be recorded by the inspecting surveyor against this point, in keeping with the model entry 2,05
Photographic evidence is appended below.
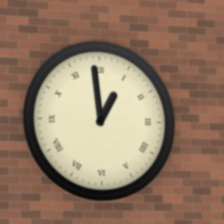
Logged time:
12,59
